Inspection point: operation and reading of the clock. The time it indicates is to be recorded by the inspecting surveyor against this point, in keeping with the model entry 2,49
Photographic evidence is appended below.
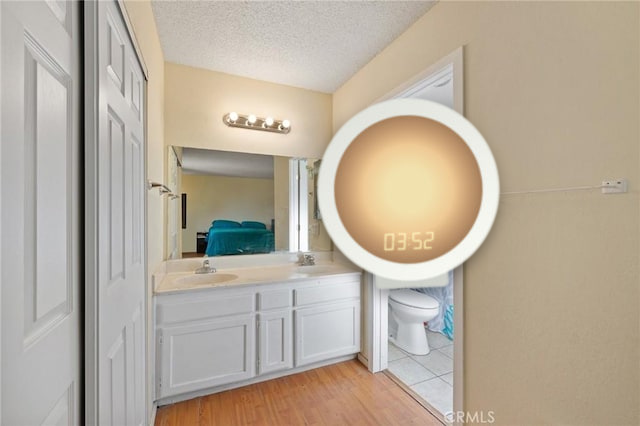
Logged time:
3,52
